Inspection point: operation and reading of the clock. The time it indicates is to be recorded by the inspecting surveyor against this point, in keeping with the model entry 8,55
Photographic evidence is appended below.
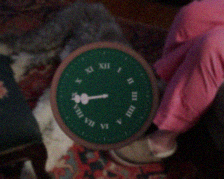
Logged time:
8,44
